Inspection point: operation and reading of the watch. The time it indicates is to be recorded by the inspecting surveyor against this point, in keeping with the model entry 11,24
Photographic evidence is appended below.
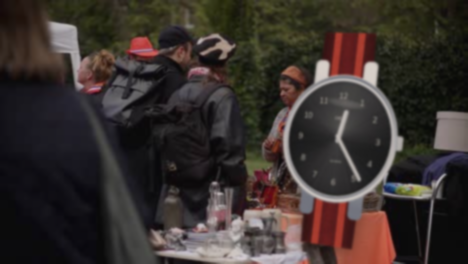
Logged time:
12,24
